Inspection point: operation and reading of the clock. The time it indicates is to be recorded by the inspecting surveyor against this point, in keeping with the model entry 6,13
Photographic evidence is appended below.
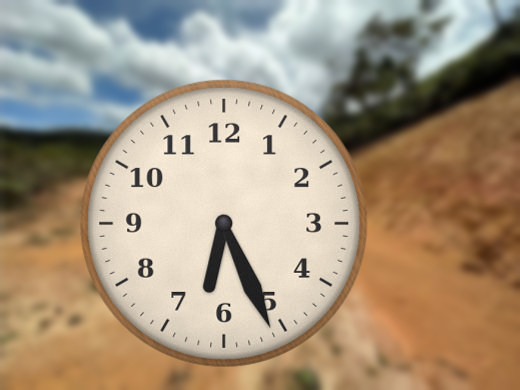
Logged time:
6,26
